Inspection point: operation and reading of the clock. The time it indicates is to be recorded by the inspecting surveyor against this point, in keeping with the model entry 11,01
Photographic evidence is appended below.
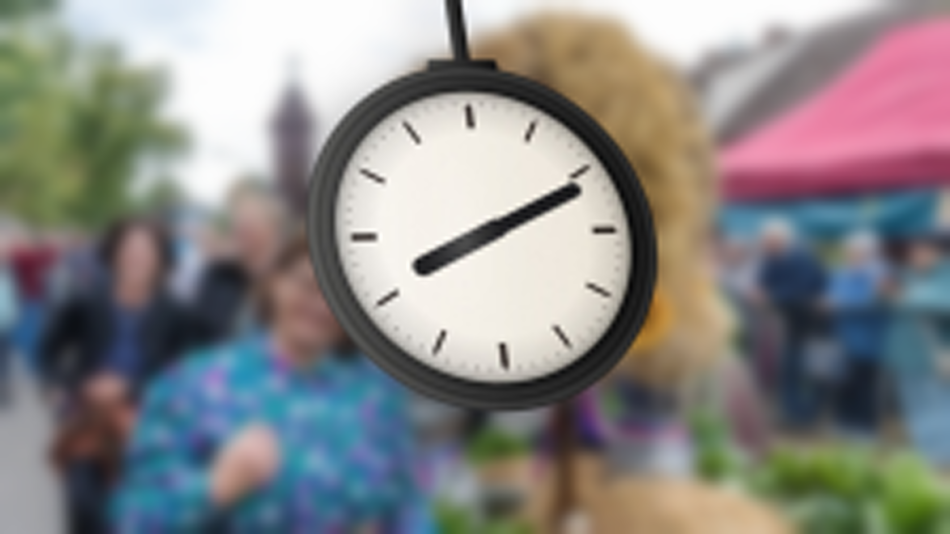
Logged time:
8,11
